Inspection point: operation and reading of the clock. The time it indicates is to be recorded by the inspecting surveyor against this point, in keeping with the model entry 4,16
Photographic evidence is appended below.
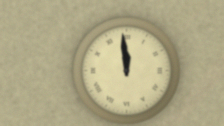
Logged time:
11,59
